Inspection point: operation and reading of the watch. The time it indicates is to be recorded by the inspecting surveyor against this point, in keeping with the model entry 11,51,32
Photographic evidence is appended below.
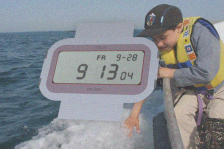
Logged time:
9,13,04
